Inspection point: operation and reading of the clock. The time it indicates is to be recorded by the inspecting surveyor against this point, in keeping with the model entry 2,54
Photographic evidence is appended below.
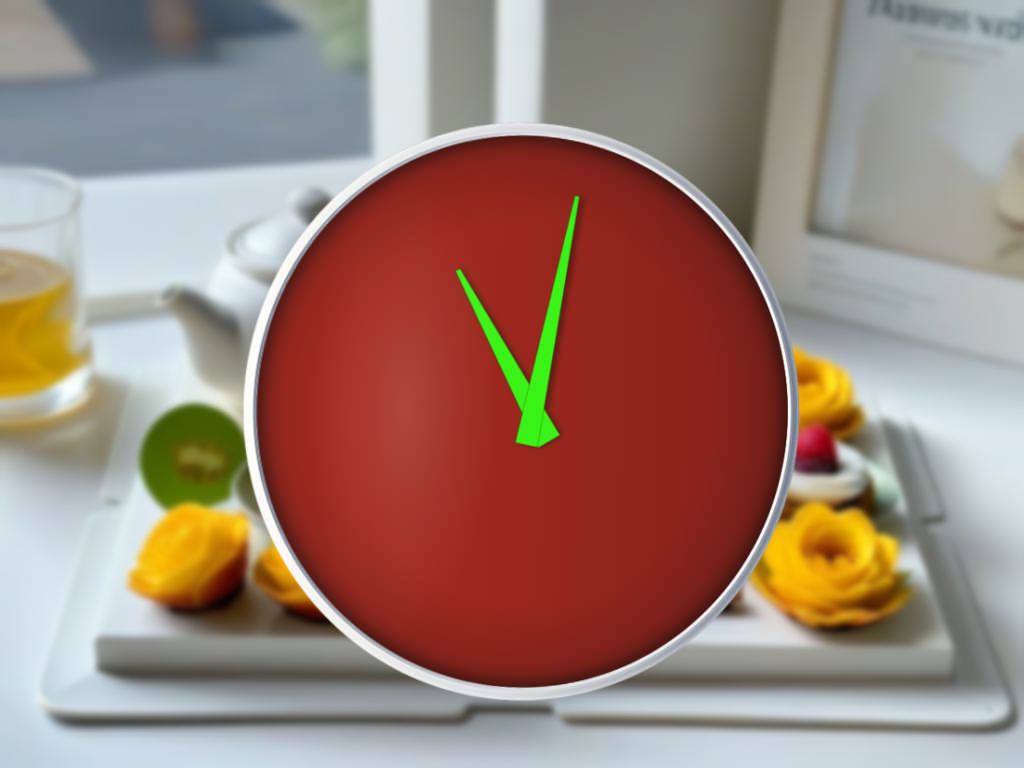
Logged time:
11,02
